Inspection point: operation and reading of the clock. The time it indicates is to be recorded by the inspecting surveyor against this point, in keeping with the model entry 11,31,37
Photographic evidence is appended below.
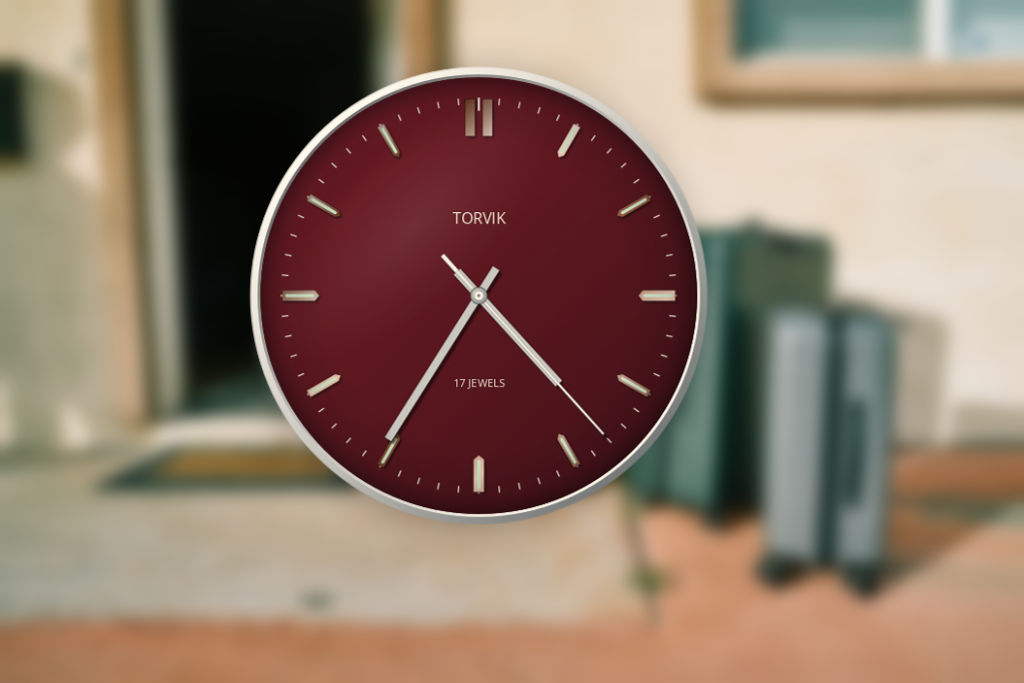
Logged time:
4,35,23
